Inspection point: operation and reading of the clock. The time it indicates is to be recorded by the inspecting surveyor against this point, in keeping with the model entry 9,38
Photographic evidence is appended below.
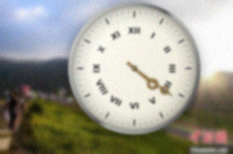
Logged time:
4,21
